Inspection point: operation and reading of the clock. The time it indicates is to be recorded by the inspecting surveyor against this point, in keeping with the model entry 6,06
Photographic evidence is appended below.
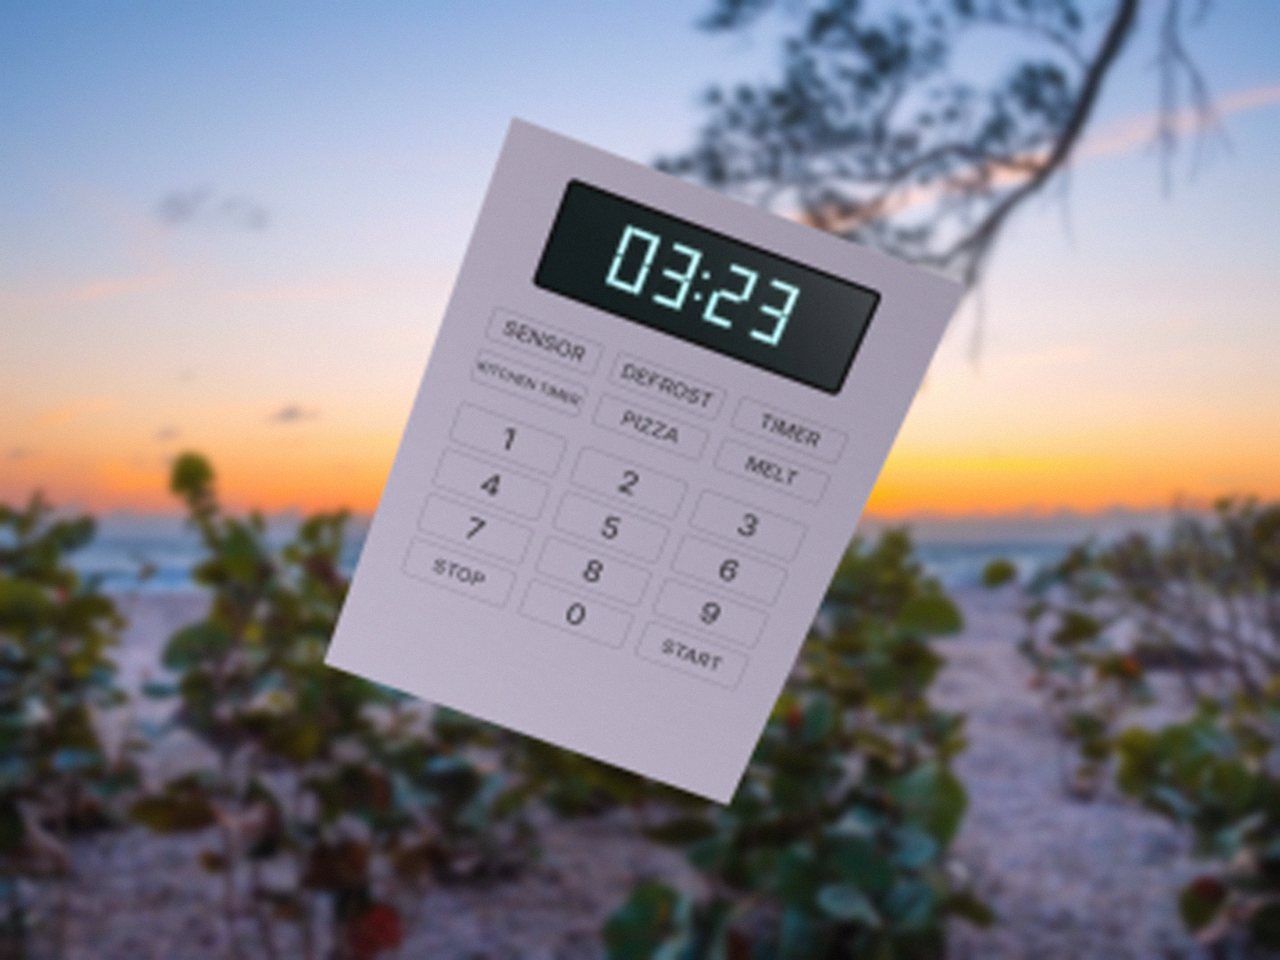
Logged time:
3,23
